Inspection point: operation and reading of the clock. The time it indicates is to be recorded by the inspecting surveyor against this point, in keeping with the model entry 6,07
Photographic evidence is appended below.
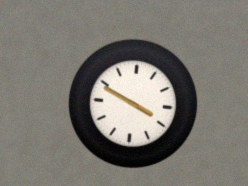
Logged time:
3,49
